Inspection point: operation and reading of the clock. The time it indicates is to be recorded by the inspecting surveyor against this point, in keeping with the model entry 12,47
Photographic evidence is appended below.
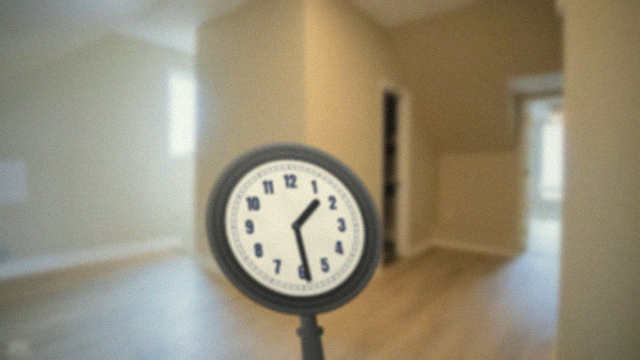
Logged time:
1,29
